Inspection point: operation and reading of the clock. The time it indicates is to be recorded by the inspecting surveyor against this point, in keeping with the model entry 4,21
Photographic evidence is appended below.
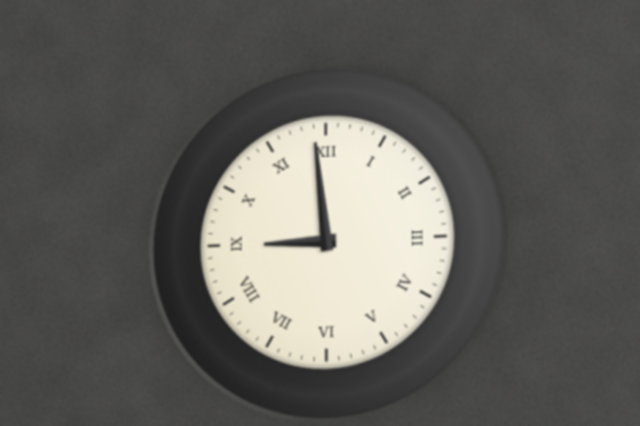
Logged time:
8,59
